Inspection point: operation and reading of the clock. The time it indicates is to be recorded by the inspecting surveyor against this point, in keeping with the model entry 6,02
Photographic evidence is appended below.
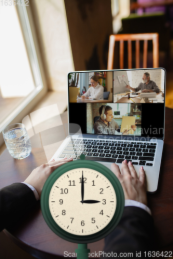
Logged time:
3,00
